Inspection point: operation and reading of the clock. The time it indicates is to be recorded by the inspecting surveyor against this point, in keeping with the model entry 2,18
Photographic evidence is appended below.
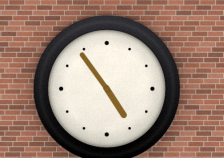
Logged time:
4,54
